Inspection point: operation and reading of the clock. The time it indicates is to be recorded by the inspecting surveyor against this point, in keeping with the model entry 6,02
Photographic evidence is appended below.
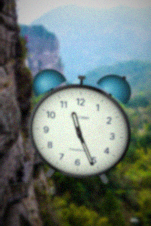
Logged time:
11,26
